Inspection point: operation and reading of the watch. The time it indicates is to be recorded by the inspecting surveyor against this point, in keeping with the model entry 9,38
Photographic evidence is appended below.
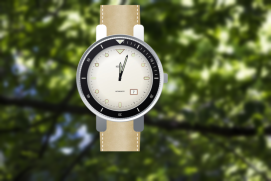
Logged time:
12,03
